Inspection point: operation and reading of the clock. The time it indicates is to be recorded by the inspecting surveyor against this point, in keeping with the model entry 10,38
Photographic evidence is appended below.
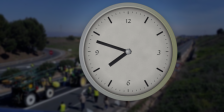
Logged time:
7,48
